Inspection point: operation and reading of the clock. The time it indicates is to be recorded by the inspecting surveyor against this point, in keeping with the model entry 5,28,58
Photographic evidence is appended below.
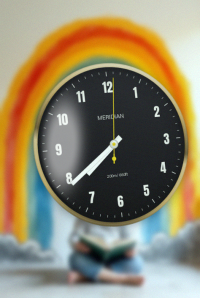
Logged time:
7,39,01
